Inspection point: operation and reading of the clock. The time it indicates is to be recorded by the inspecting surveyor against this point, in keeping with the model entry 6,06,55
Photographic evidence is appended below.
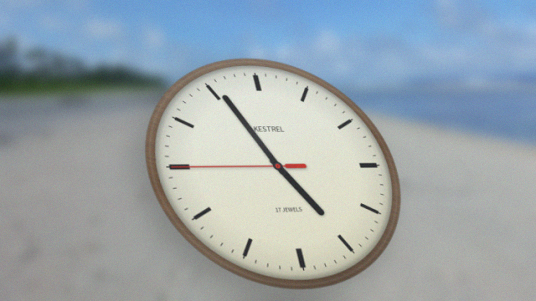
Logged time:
4,55,45
